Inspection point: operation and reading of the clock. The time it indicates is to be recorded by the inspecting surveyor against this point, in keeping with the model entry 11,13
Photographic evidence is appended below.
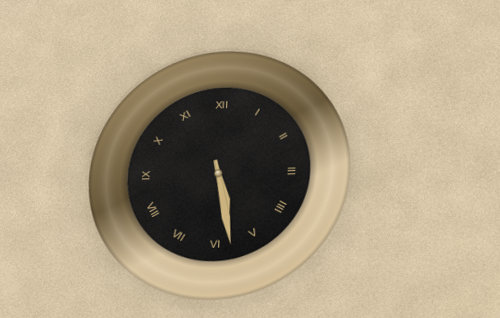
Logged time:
5,28
